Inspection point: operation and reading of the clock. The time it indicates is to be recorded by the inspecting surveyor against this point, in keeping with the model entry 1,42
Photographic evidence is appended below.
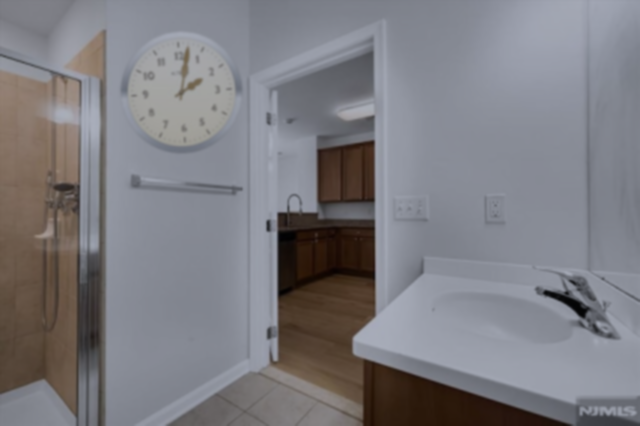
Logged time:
2,02
